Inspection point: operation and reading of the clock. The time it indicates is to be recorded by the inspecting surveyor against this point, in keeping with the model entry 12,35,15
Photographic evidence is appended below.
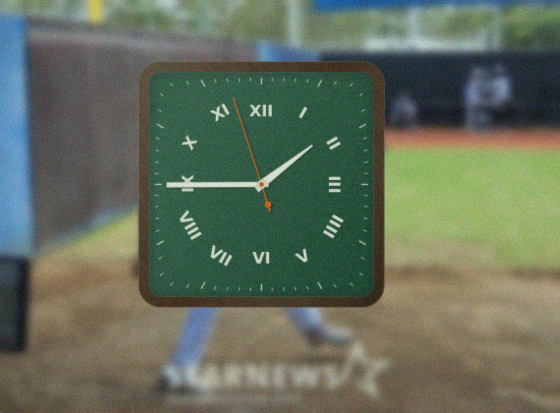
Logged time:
1,44,57
